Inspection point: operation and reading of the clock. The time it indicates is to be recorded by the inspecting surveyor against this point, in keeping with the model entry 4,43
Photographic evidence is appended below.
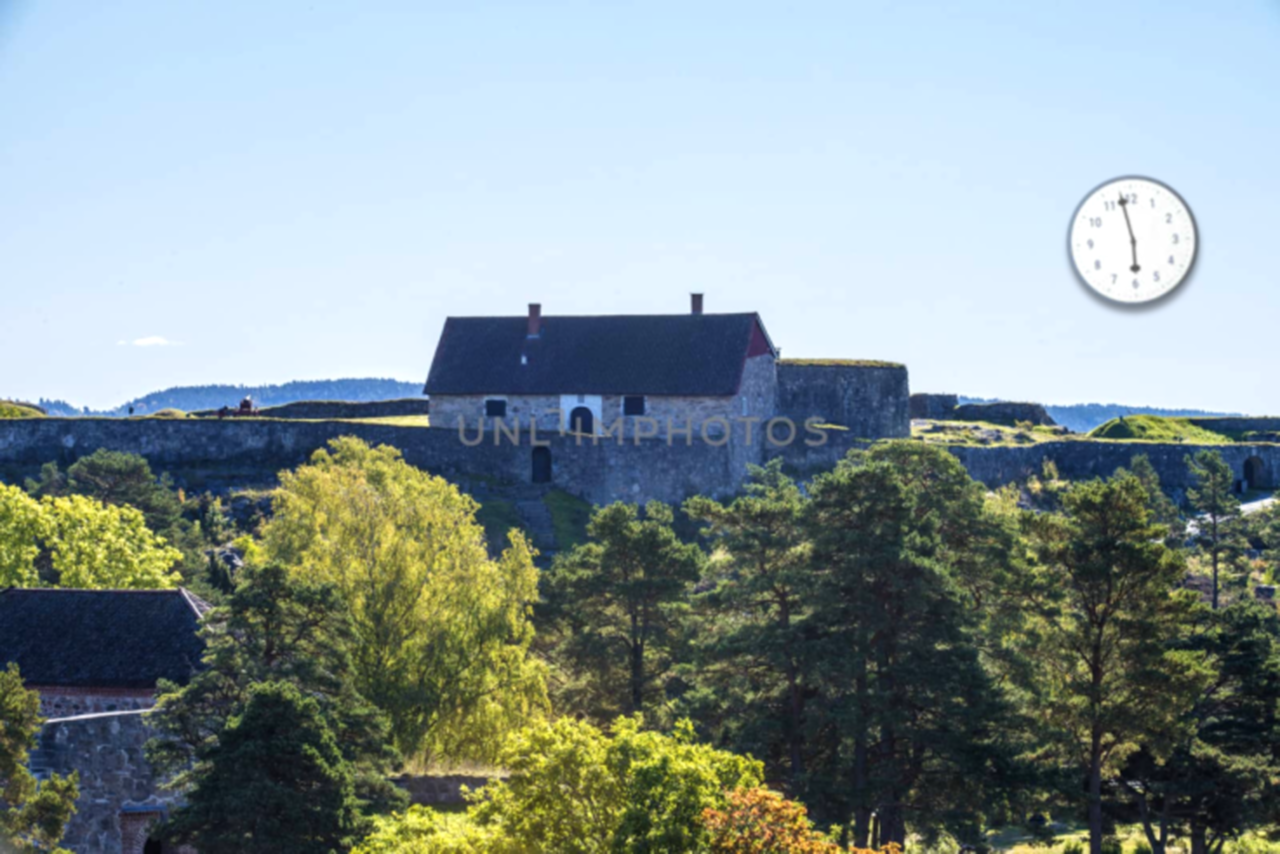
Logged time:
5,58
